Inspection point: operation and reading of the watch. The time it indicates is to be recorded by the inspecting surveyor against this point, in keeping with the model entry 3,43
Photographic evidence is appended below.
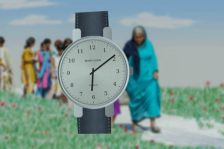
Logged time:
6,09
